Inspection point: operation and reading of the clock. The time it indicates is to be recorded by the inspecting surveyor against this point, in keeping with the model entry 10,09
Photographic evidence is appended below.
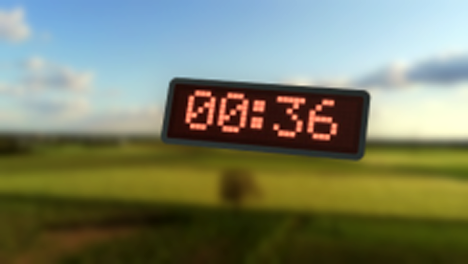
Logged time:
0,36
